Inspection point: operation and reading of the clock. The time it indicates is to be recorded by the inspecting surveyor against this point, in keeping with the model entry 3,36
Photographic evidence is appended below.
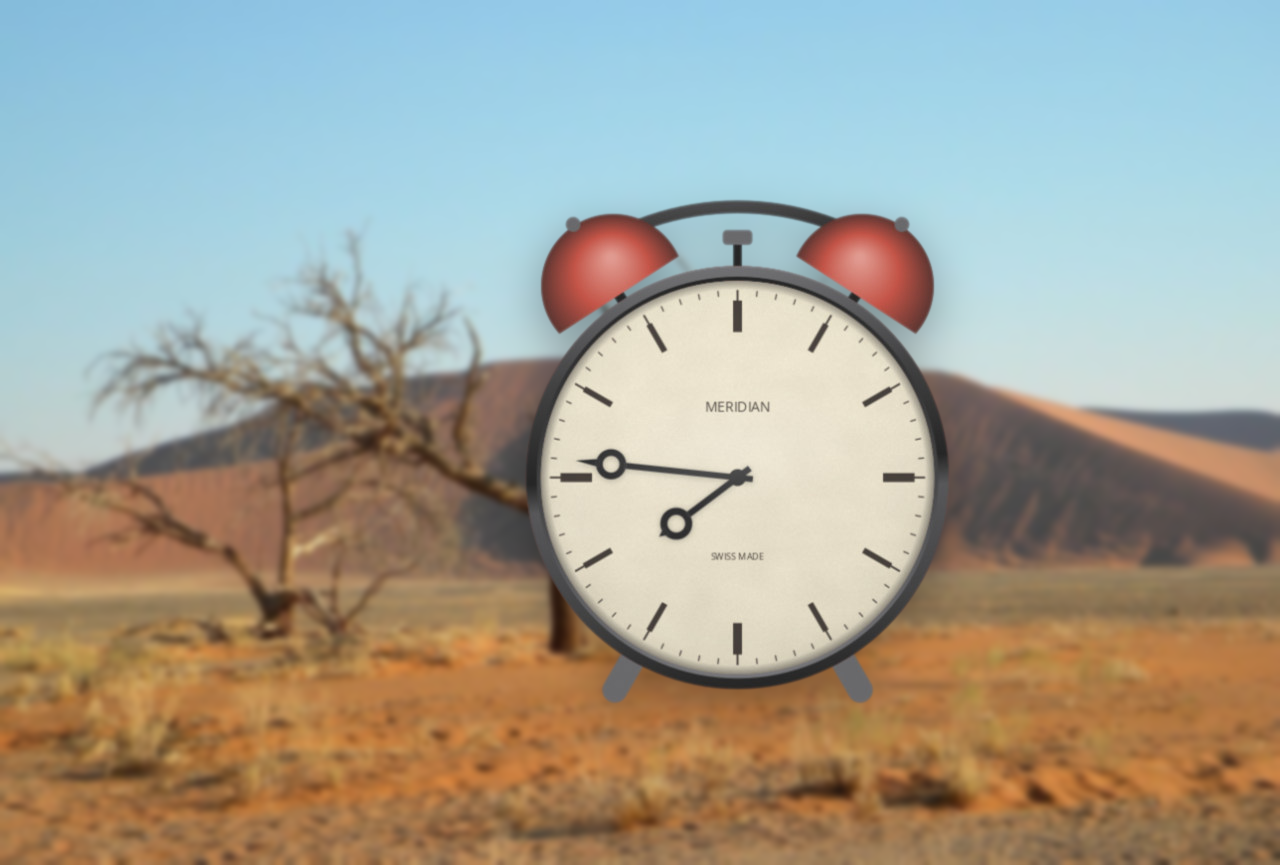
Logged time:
7,46
